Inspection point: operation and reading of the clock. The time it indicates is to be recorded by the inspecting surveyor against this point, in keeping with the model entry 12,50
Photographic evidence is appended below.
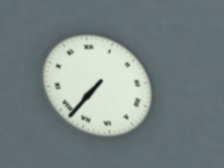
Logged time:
7,38
